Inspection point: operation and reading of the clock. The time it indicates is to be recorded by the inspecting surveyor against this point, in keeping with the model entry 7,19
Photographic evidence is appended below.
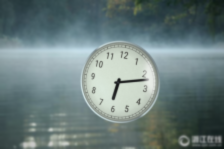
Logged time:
6,12
